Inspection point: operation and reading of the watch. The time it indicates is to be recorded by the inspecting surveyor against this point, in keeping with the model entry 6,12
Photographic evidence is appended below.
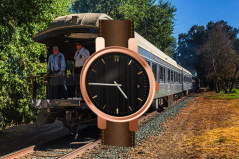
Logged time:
4,45
